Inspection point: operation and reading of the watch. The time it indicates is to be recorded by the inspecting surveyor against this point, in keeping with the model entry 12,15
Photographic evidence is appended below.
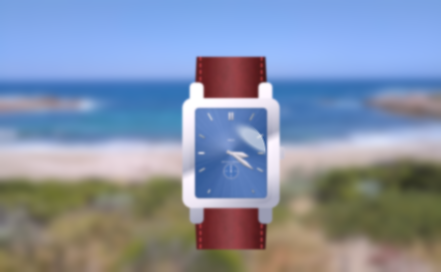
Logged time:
3,21
